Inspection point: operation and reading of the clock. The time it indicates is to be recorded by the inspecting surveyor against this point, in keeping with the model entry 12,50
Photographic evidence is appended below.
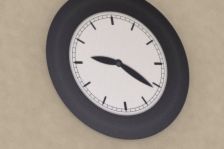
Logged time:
9,21
